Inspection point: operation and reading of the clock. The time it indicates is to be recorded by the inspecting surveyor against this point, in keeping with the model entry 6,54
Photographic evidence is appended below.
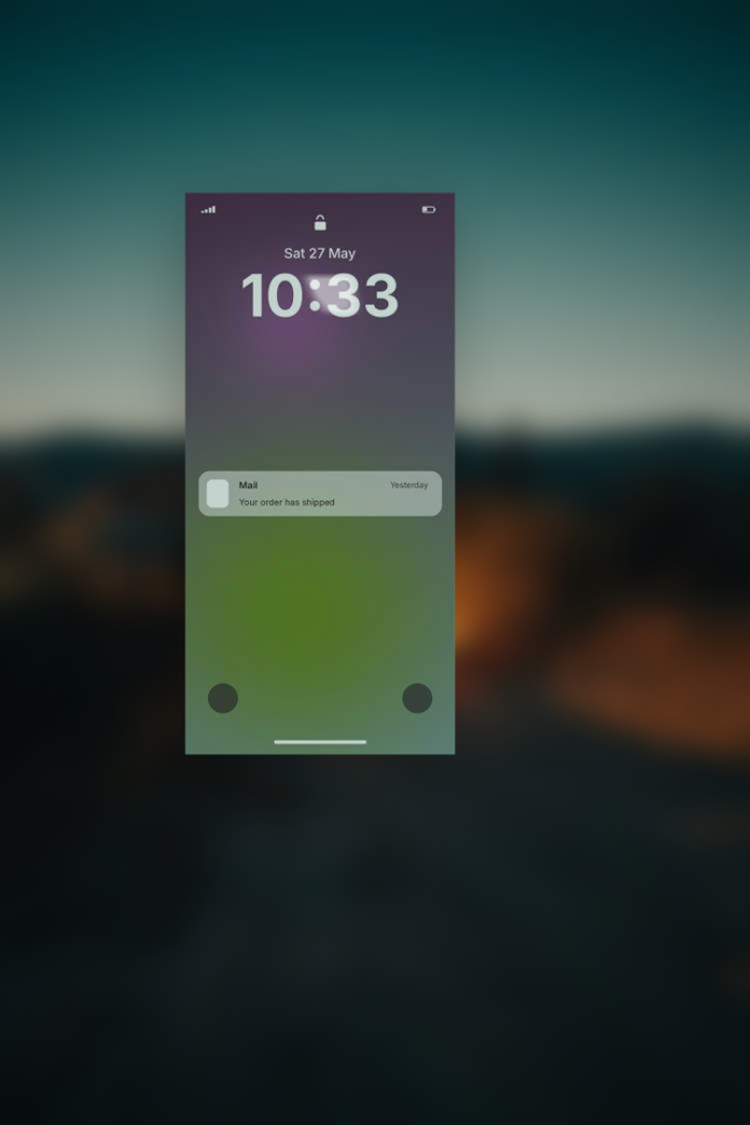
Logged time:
10,33
